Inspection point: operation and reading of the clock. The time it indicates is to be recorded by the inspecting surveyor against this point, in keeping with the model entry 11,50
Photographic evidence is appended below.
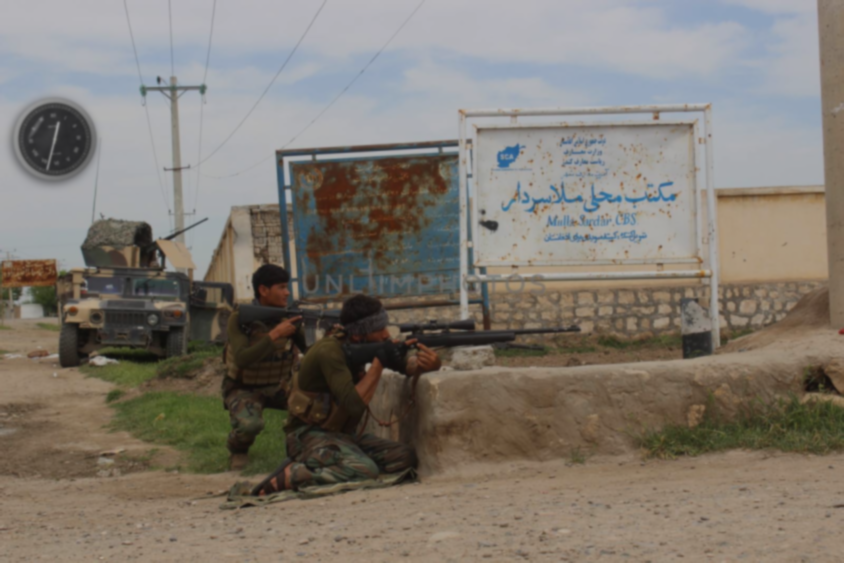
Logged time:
12,33
